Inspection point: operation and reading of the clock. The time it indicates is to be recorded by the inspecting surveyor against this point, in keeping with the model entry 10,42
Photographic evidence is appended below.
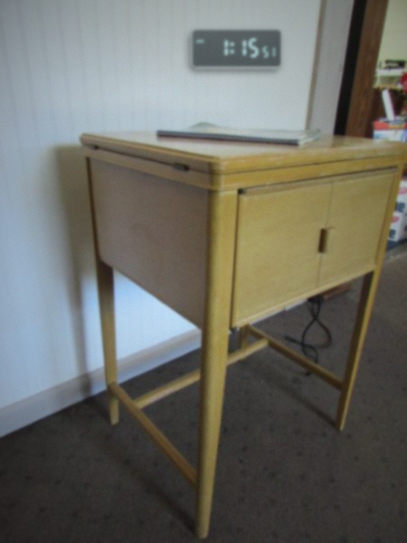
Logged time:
1,15
